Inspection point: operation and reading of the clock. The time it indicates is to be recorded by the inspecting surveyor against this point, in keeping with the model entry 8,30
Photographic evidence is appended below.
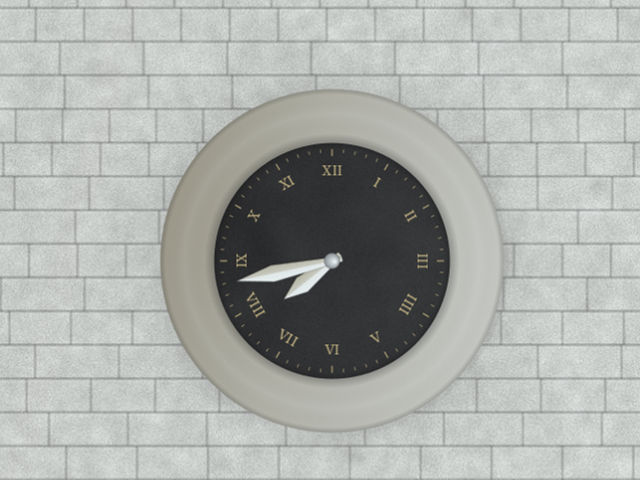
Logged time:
7,43
